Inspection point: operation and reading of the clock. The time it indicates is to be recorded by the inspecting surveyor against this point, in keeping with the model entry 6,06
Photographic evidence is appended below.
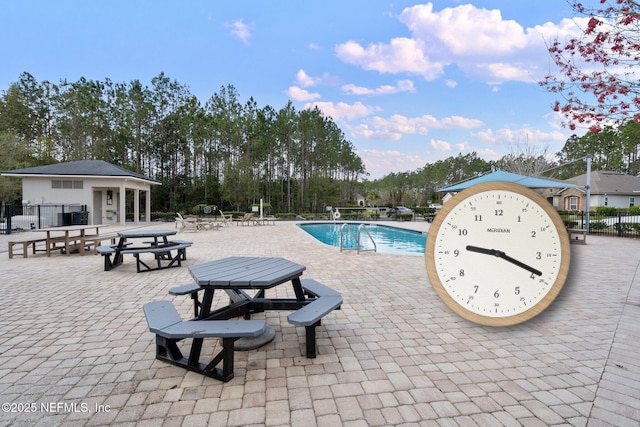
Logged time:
9,19
